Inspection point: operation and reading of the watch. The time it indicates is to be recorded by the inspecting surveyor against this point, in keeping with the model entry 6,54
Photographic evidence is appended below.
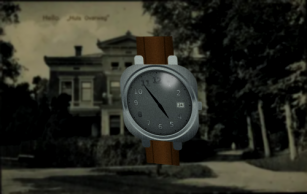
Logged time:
4,54
